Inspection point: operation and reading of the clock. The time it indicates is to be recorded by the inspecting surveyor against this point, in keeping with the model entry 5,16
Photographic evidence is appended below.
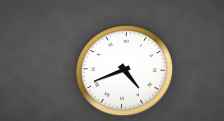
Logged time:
4,41
